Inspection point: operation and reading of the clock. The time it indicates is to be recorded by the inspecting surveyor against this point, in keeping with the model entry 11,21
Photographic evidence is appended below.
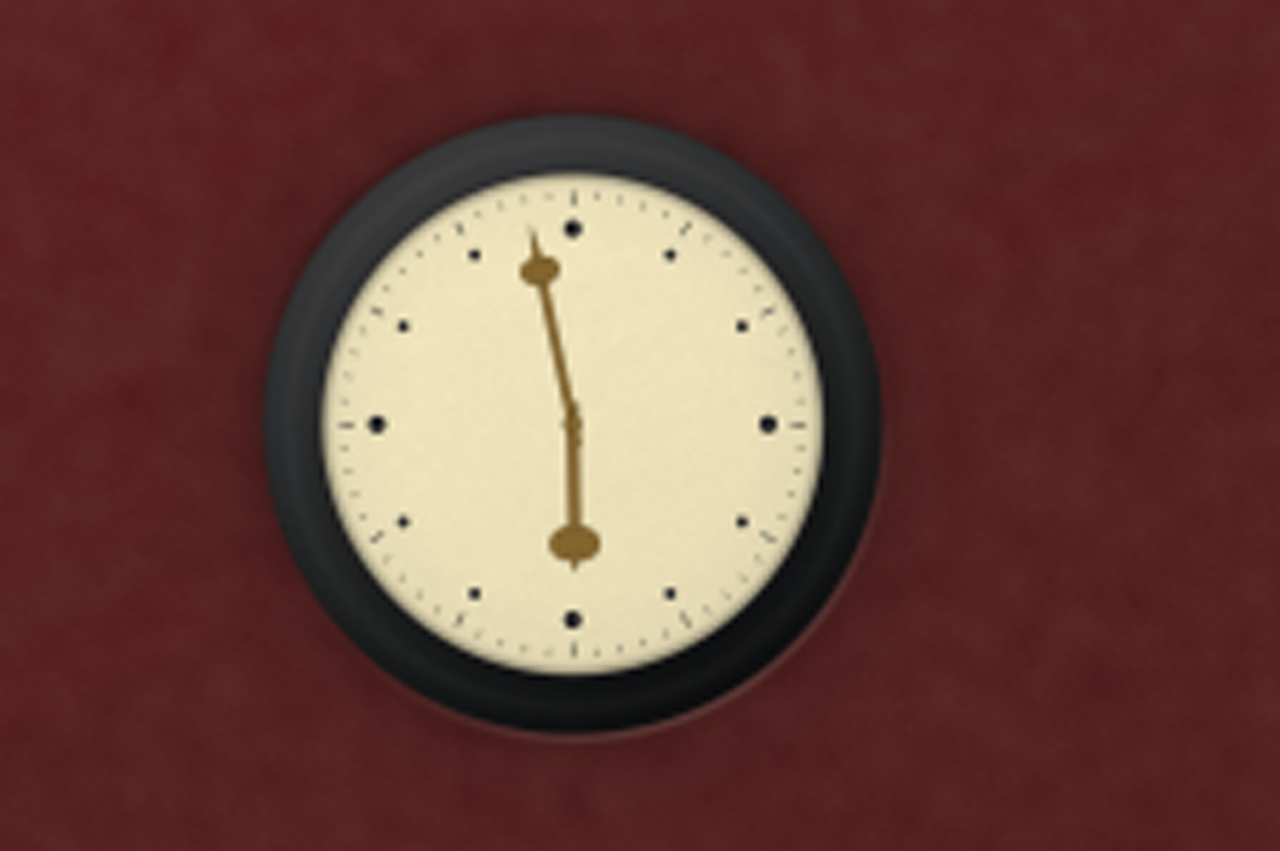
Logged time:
5,58
